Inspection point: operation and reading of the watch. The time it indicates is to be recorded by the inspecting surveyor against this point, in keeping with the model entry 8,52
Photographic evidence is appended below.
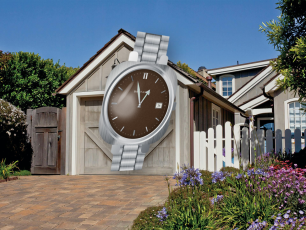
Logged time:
12,57
